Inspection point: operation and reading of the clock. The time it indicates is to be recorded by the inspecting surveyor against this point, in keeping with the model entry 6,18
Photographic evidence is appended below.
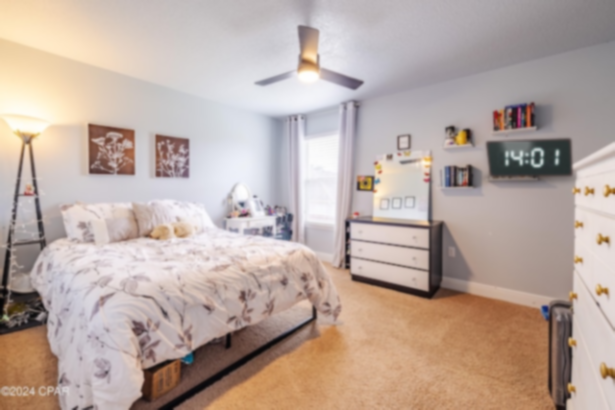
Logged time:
14,01
